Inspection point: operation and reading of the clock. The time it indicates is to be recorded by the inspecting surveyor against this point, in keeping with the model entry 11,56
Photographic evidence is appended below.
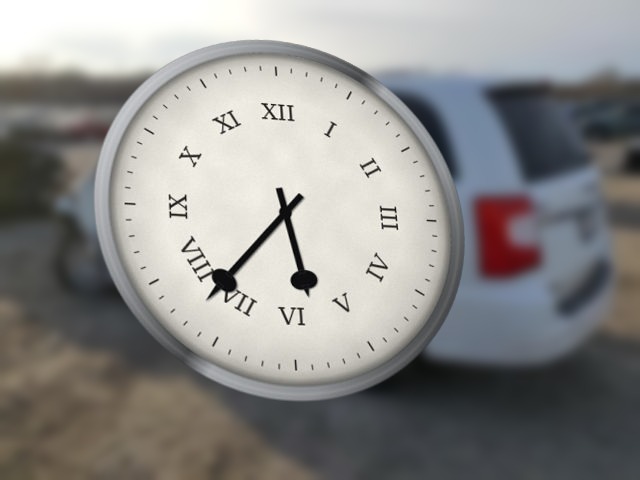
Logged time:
5,37
